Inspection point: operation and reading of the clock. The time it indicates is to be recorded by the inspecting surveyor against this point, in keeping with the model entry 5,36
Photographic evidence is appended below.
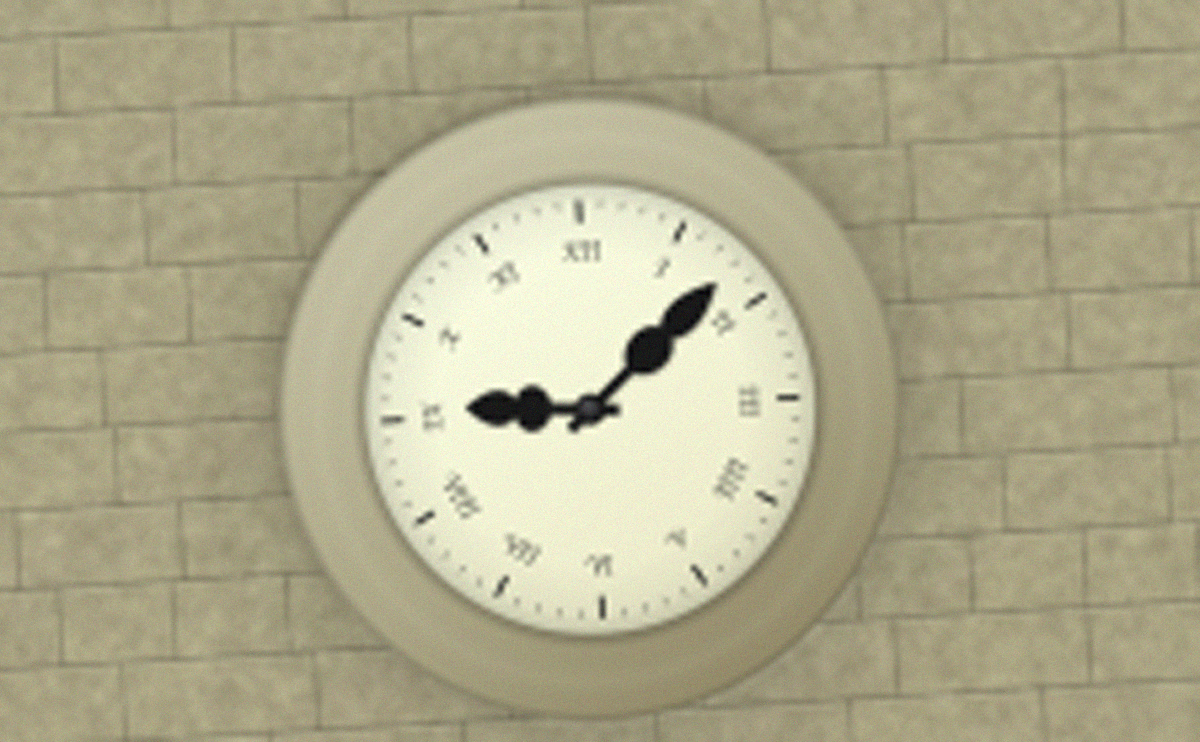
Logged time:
9,08
